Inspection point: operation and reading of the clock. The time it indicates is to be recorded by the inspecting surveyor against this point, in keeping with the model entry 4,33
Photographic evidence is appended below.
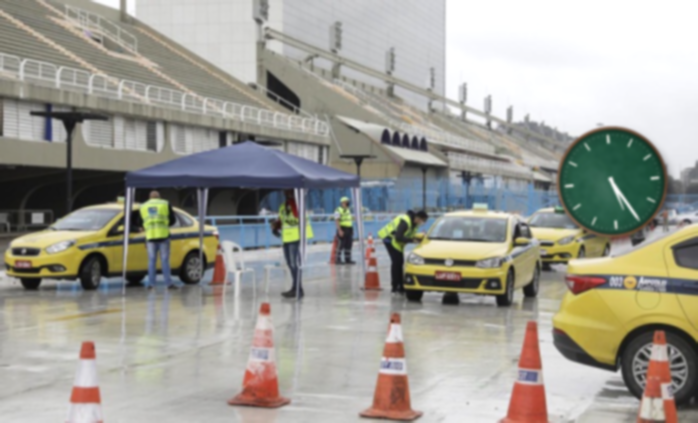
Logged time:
5,25
